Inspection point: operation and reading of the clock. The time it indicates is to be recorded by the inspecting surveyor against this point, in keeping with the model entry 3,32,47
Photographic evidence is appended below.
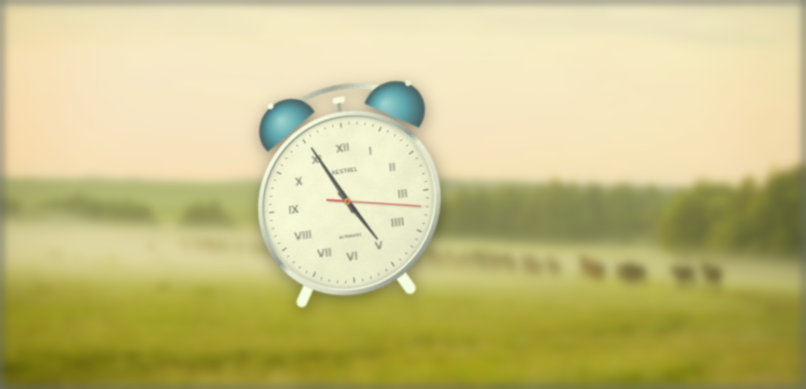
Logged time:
4,55,17
